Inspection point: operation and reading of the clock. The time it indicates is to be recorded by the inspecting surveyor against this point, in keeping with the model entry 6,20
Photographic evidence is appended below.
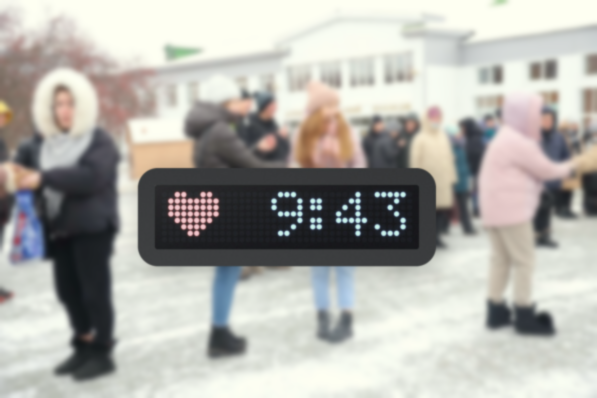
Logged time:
9,43
